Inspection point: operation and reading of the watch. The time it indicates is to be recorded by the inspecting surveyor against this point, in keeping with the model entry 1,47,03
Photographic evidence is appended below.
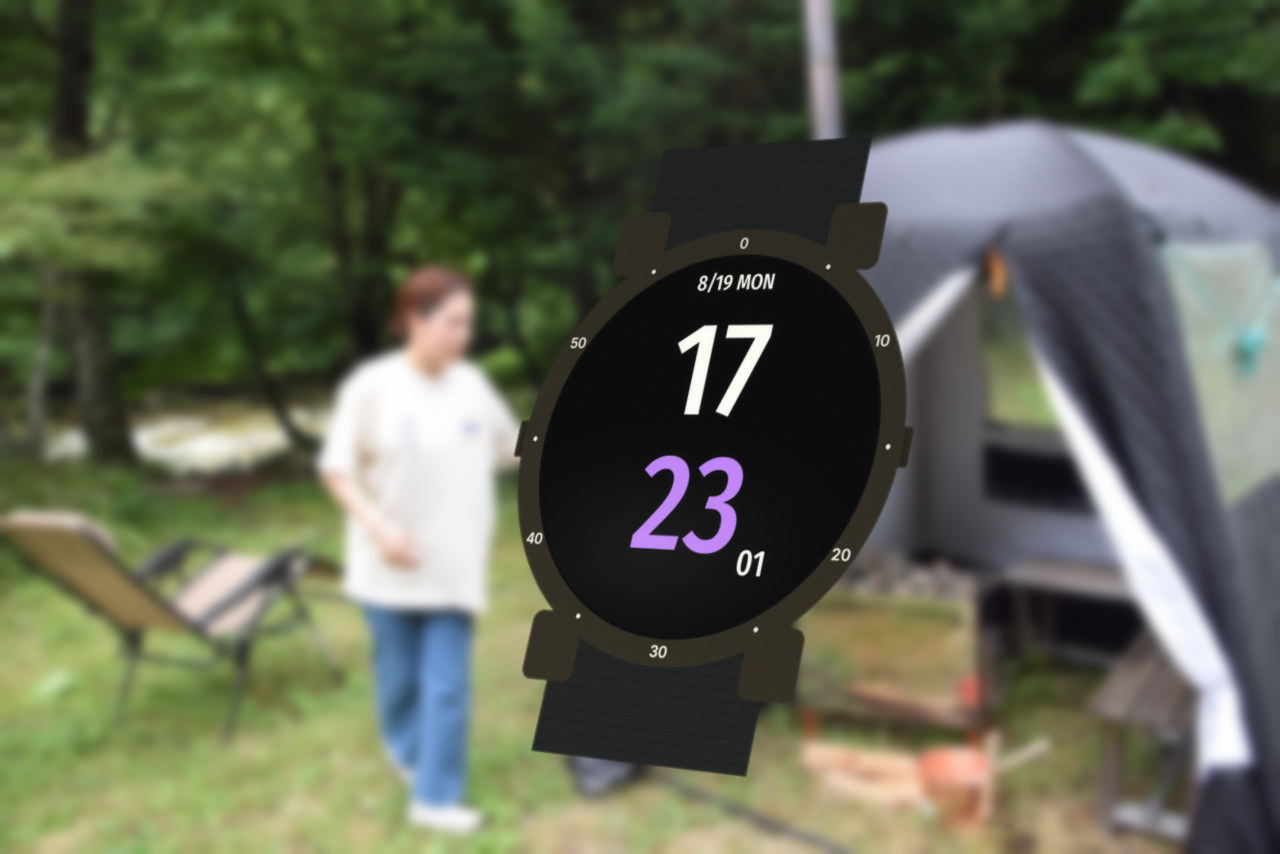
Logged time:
17,23,01
